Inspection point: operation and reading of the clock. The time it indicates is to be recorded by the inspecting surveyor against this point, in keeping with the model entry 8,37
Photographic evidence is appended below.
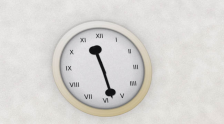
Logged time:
11,28
